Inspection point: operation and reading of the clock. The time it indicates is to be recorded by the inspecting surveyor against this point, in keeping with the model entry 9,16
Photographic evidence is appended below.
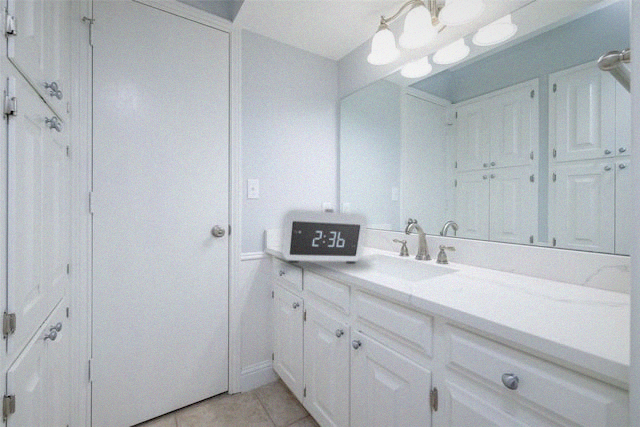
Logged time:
2,36
